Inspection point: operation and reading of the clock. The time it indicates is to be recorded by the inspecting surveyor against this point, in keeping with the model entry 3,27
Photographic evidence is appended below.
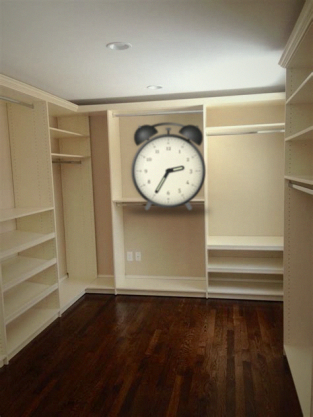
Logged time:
2,35
